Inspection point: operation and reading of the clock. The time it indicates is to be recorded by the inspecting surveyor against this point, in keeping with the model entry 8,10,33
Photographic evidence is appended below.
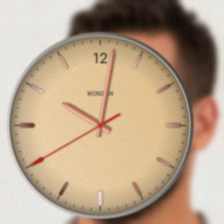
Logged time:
10,01,40
